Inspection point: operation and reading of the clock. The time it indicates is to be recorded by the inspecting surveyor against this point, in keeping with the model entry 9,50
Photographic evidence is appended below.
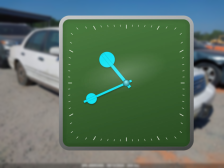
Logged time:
10,41
